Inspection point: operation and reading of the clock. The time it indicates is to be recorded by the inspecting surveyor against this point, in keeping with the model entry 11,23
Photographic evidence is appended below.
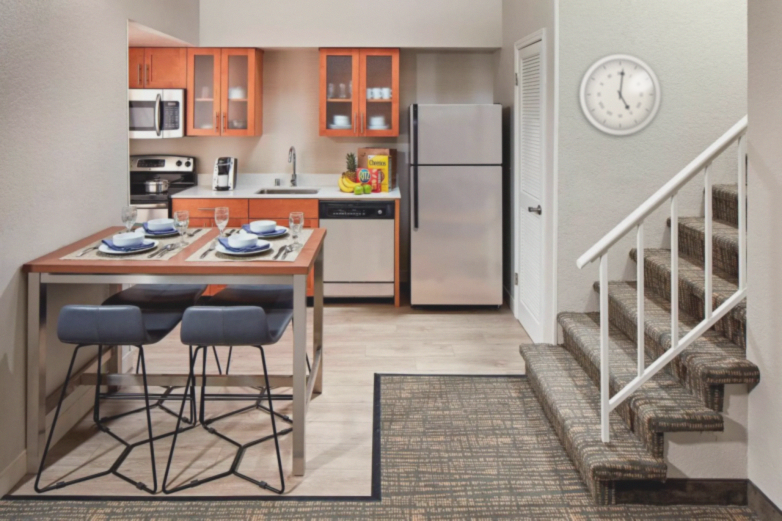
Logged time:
5,01
